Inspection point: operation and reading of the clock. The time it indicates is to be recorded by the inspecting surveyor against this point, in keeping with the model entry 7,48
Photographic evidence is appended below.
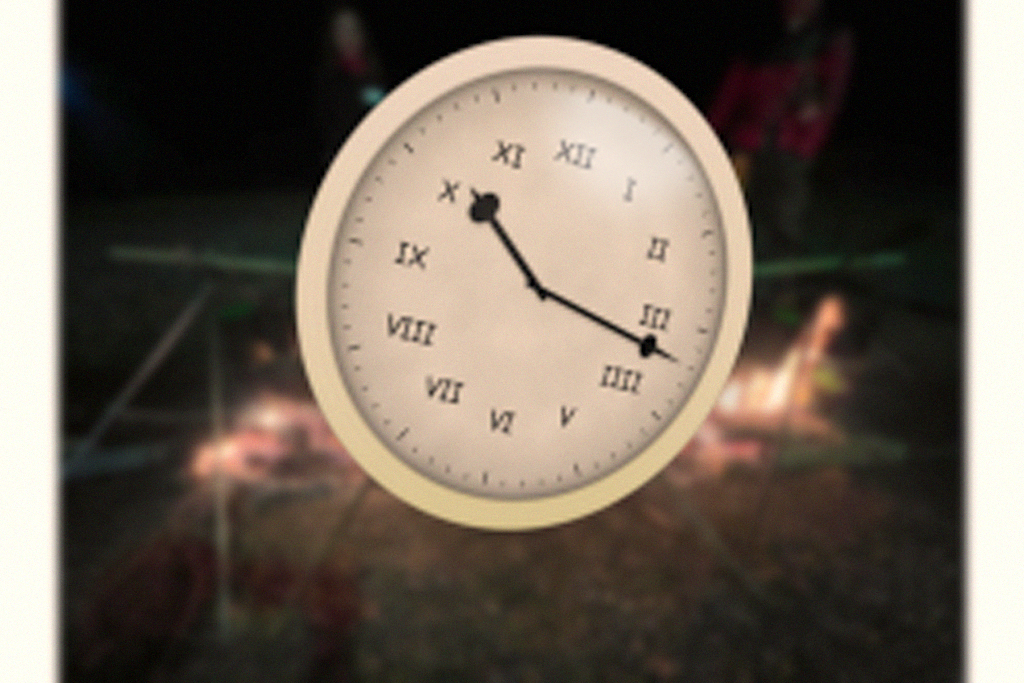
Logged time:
10,17
